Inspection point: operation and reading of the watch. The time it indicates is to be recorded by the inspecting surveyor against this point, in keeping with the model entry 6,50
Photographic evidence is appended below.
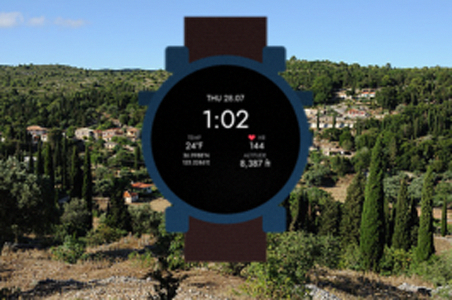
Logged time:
1,02
